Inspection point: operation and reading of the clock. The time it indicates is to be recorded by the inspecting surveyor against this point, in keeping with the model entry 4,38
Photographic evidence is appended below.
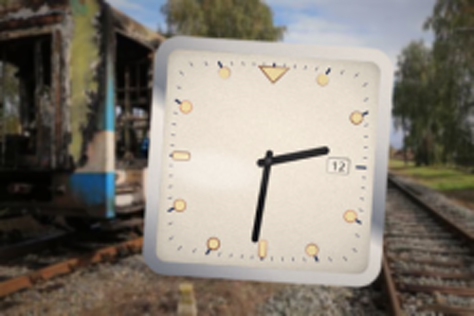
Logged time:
2,31
